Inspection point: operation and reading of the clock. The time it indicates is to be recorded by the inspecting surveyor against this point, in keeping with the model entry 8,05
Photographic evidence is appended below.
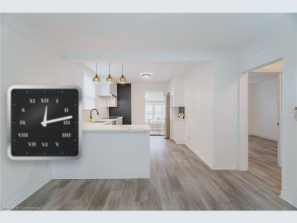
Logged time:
12,13
